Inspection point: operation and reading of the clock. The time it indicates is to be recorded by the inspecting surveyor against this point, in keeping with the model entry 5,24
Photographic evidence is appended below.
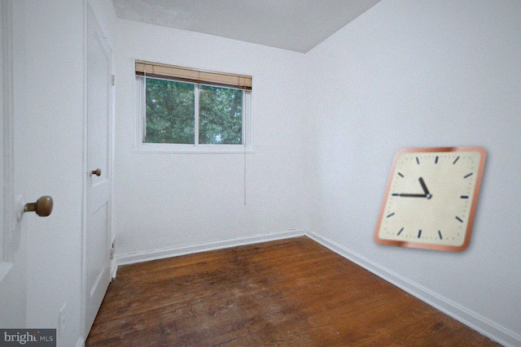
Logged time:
10,45
